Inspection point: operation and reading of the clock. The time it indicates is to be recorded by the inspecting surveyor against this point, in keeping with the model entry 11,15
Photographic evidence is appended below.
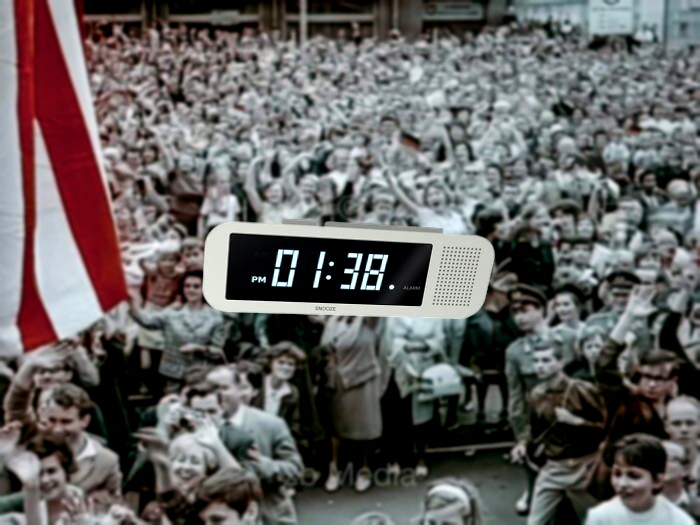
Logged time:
1,38
